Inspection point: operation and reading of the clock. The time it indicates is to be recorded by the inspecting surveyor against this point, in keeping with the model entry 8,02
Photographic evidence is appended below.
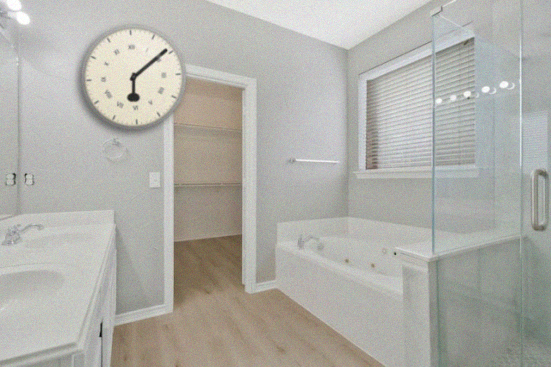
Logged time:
6,09
